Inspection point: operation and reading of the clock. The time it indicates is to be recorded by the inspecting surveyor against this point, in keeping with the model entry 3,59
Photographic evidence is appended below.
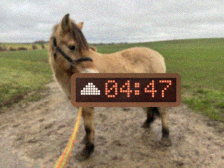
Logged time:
4,47
